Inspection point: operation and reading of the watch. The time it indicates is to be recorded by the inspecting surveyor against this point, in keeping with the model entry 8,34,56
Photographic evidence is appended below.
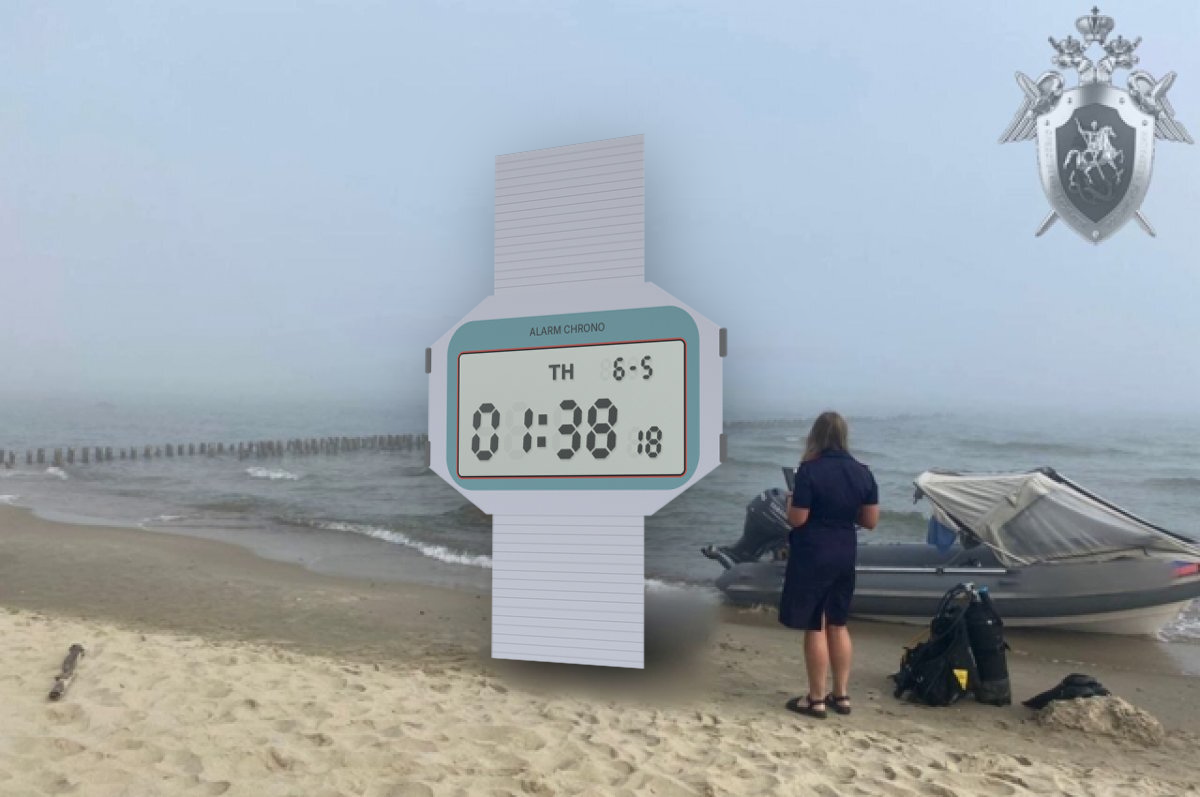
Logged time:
1,38,18
